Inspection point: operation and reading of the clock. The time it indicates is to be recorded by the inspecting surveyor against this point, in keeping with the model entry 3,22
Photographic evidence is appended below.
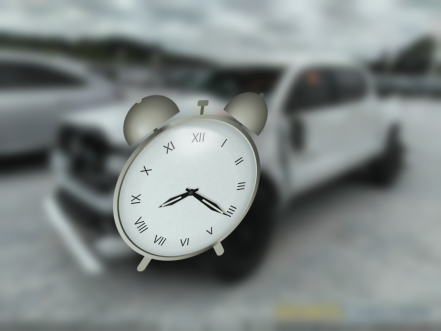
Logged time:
8,21
